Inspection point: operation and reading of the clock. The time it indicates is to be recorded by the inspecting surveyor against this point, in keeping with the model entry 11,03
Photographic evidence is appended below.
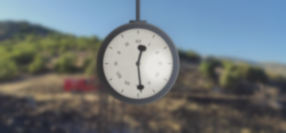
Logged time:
12,29
